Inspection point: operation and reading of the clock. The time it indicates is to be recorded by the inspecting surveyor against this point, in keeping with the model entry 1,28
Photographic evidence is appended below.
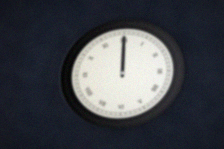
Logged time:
12,00
